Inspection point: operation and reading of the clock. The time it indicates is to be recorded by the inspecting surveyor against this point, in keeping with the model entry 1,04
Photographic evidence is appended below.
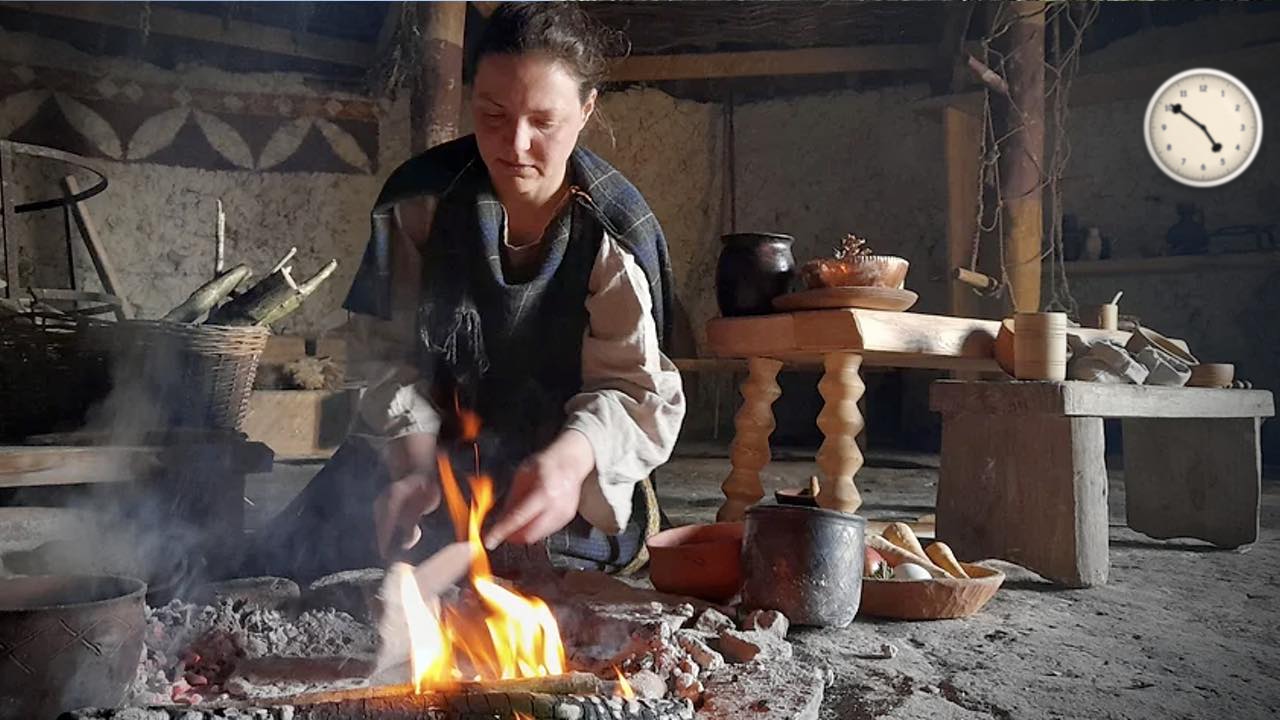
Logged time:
4,51
